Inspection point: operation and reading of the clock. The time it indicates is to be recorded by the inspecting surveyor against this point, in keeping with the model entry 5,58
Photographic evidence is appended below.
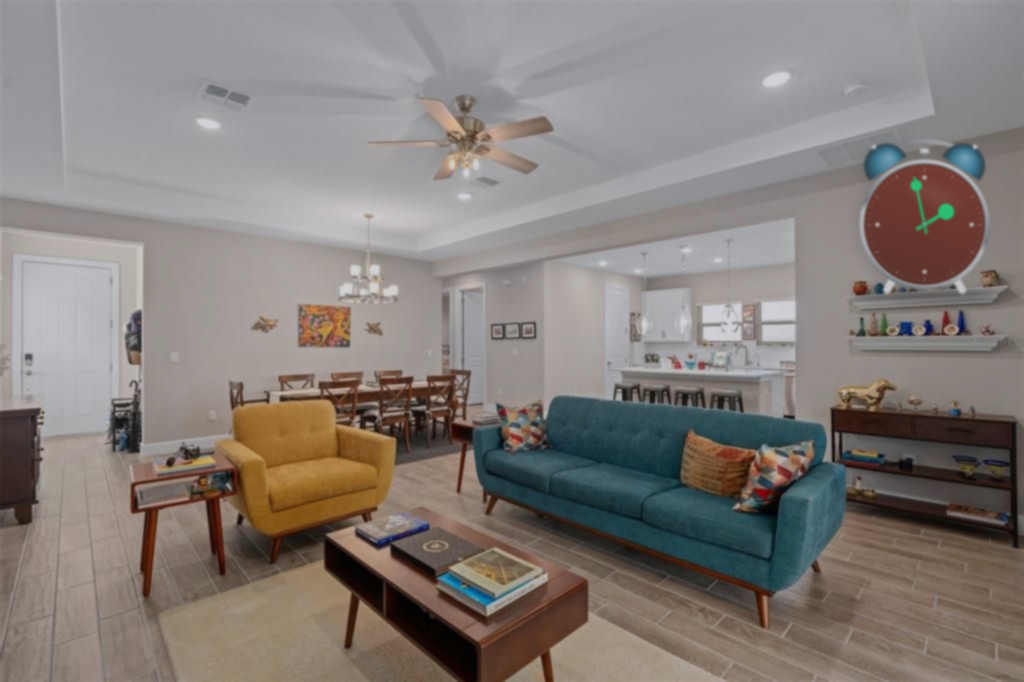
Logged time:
1,58
